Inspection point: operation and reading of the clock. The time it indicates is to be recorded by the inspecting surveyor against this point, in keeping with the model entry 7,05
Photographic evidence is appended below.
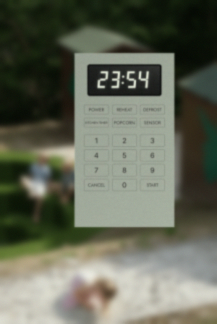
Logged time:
23,54
